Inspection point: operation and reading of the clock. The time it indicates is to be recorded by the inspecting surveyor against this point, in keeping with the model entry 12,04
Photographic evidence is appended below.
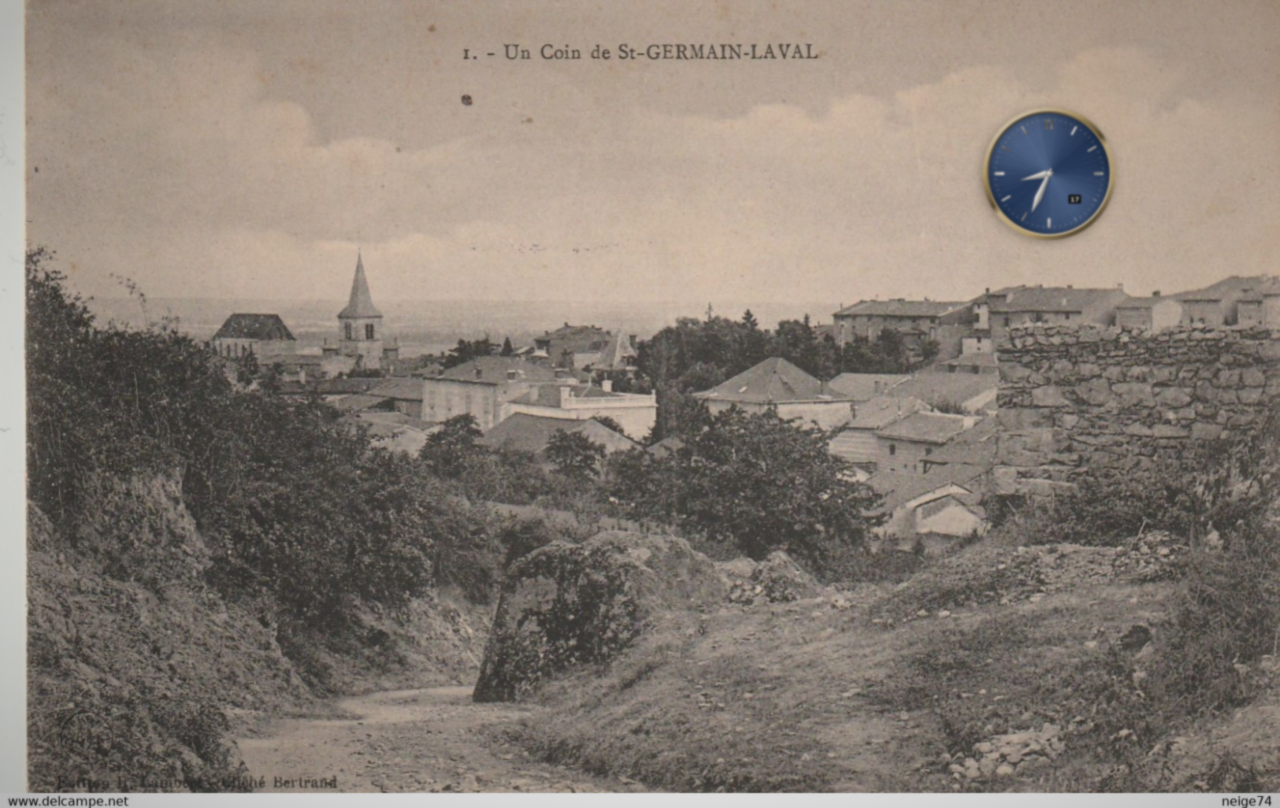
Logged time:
8,34
